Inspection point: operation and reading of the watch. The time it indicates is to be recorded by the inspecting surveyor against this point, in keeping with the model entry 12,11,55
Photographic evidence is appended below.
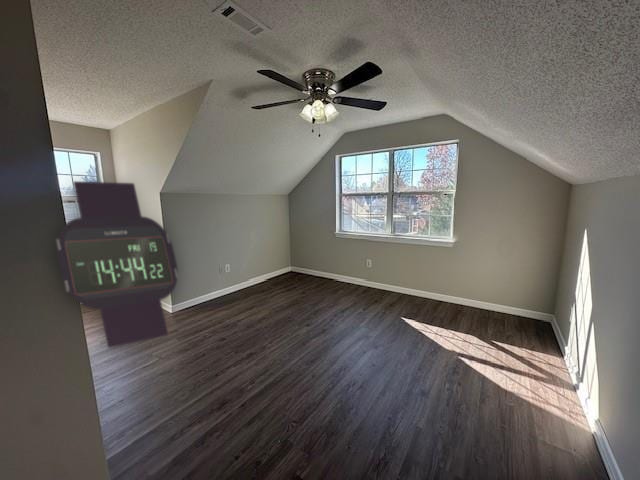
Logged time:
14,44,22
